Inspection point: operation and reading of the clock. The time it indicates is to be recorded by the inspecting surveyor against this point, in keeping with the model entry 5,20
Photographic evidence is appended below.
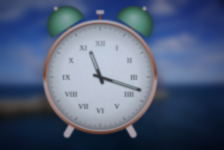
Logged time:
11,18
